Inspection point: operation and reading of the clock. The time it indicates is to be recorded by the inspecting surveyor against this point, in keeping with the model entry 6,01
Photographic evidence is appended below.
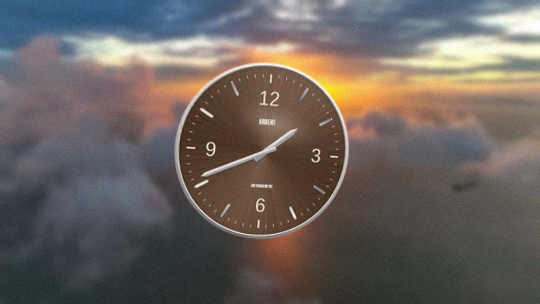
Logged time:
1,41
